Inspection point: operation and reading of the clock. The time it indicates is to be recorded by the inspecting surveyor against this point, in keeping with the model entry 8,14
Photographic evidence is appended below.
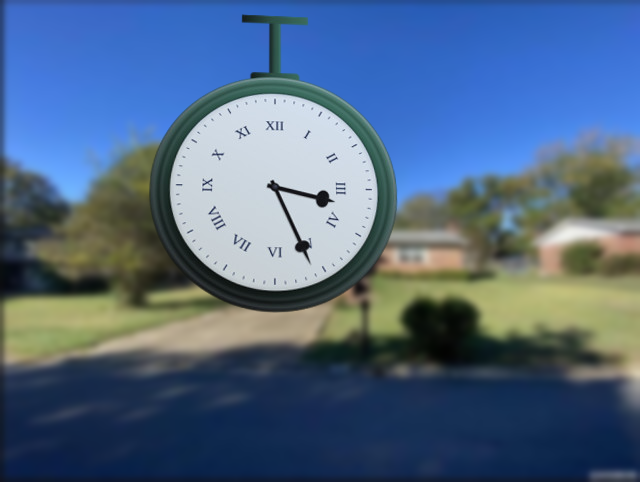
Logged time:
3,26
